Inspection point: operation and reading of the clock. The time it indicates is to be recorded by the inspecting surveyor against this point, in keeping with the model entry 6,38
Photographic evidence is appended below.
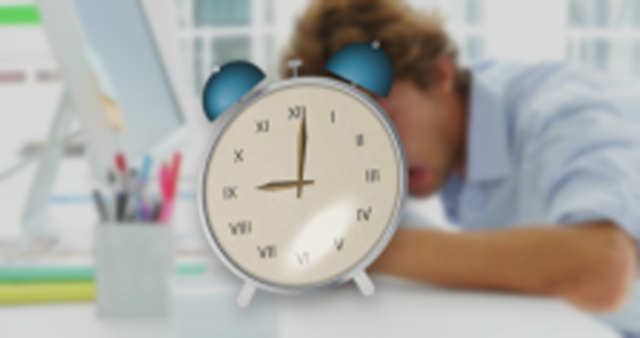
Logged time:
9,01
